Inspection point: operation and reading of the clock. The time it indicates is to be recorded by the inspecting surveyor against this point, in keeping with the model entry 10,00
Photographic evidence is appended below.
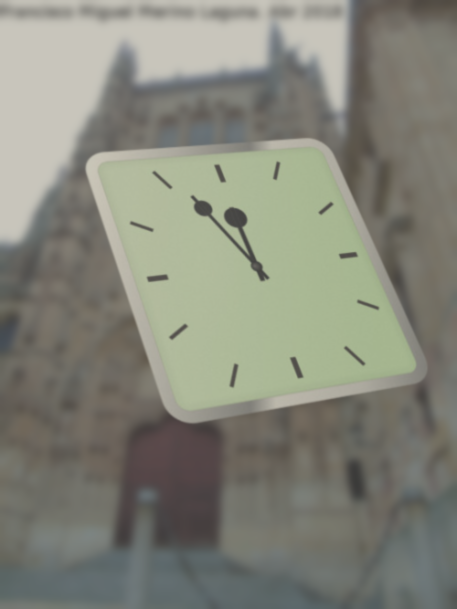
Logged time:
11,56
